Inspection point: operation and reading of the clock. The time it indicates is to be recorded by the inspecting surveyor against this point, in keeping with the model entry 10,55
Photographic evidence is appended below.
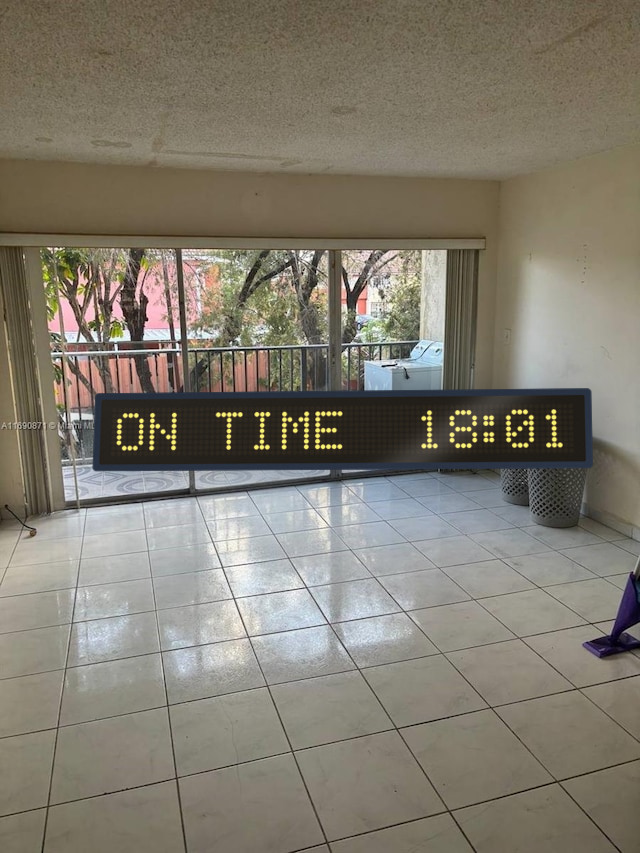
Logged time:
18,01
